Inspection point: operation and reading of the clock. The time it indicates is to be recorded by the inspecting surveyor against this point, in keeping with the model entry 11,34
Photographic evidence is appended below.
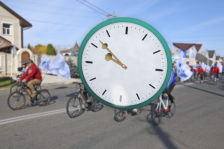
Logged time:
9,52
